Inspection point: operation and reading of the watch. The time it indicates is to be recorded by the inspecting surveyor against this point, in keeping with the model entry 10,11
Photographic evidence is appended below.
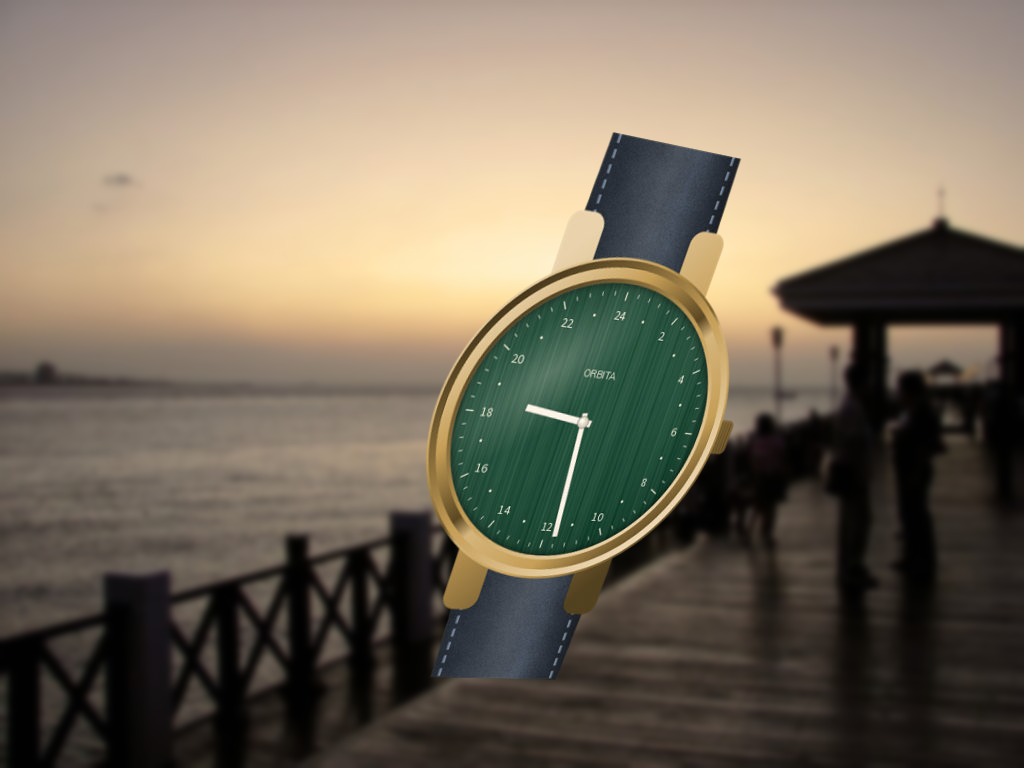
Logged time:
18,29
